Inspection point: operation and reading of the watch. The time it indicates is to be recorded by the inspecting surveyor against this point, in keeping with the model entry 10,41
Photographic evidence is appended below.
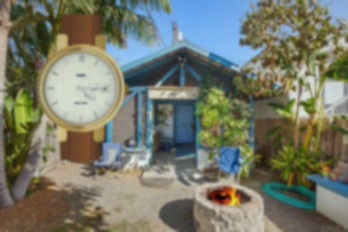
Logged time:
4,14
